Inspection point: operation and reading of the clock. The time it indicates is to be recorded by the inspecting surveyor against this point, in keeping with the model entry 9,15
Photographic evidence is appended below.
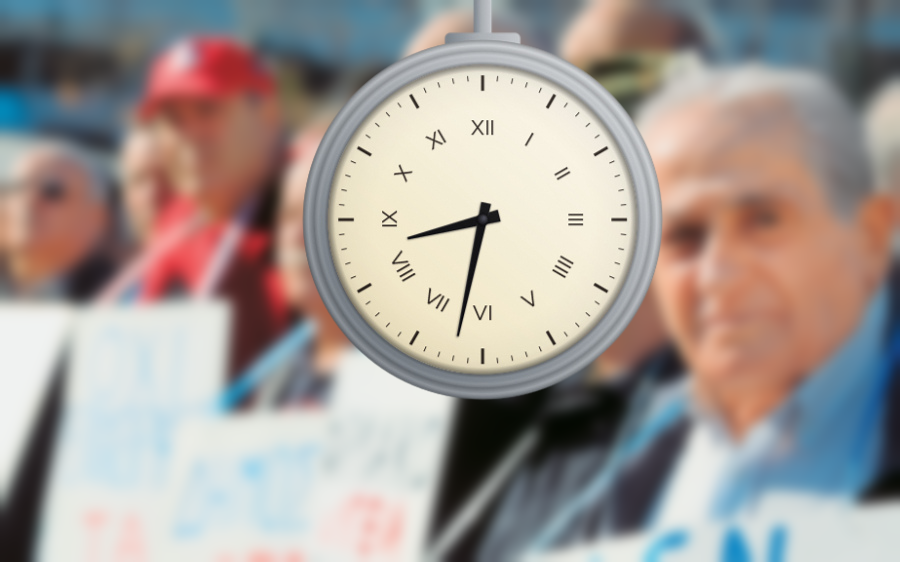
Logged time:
8,32
